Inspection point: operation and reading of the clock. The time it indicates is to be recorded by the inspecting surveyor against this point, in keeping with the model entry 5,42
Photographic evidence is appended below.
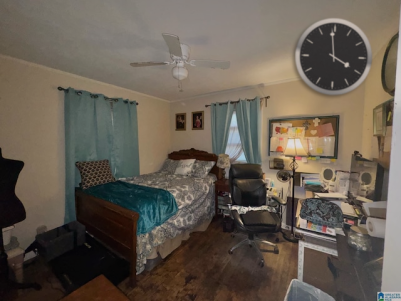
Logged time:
3,59
